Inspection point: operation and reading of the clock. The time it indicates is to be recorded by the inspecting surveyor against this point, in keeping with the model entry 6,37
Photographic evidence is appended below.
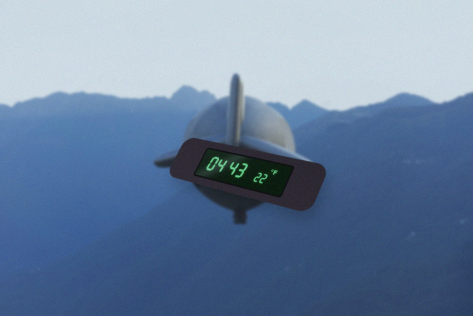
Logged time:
4,43
